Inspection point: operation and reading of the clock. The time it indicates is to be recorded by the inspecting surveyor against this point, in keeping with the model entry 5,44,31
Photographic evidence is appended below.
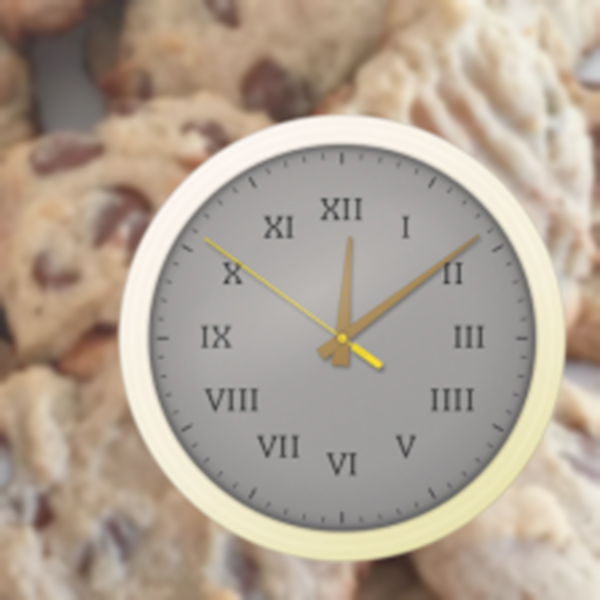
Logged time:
12,08,51
